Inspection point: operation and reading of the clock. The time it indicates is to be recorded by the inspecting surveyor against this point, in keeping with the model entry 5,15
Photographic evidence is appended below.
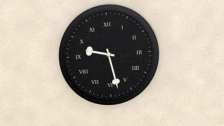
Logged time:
9,28
